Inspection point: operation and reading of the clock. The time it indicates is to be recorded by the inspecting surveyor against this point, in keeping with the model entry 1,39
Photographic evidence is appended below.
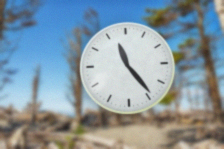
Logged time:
11,24
